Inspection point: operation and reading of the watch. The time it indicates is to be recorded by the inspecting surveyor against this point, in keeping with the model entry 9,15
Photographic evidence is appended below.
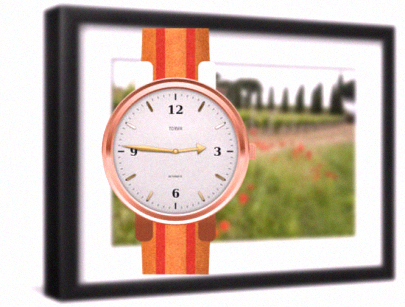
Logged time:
2,46
